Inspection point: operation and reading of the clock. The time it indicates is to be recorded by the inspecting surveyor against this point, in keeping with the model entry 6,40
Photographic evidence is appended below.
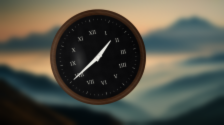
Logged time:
1,40
